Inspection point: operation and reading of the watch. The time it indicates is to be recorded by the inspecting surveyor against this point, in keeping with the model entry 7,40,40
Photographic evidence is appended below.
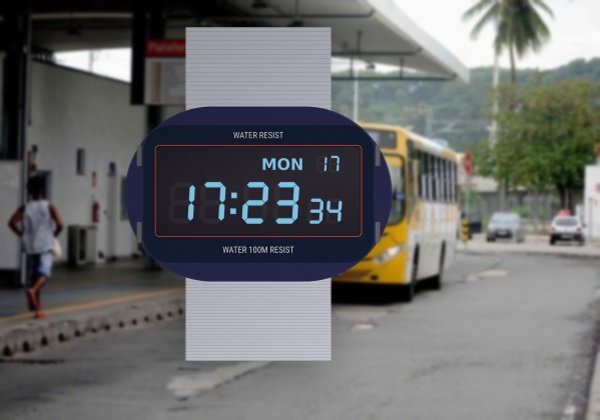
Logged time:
17,23,34
